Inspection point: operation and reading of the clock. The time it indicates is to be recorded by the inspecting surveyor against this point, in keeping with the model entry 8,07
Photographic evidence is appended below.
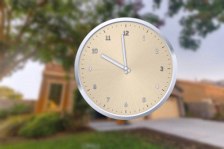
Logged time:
9,59
